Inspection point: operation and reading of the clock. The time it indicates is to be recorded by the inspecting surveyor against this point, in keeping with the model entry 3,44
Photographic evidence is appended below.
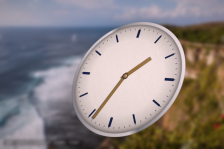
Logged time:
1,34
